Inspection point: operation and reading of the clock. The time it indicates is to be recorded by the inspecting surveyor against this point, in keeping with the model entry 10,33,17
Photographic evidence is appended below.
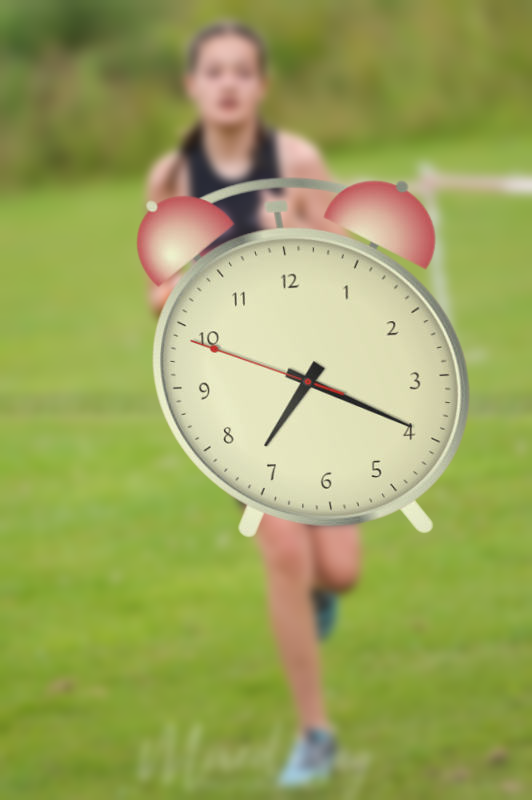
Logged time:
7,19,49
